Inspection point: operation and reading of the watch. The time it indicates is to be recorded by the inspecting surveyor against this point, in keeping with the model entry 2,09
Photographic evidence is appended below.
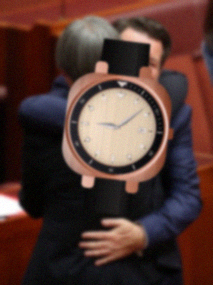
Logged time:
9,08
